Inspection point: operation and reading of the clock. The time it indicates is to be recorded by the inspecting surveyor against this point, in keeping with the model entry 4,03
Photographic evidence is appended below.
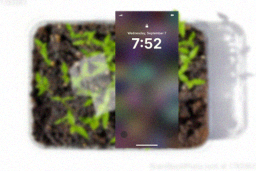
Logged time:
7,52
